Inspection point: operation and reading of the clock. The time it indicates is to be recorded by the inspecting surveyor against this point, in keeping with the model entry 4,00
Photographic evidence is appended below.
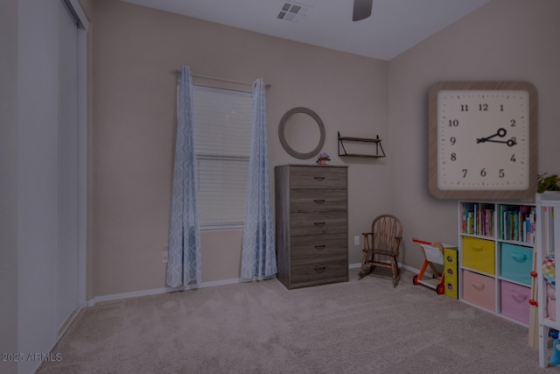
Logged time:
2,16
